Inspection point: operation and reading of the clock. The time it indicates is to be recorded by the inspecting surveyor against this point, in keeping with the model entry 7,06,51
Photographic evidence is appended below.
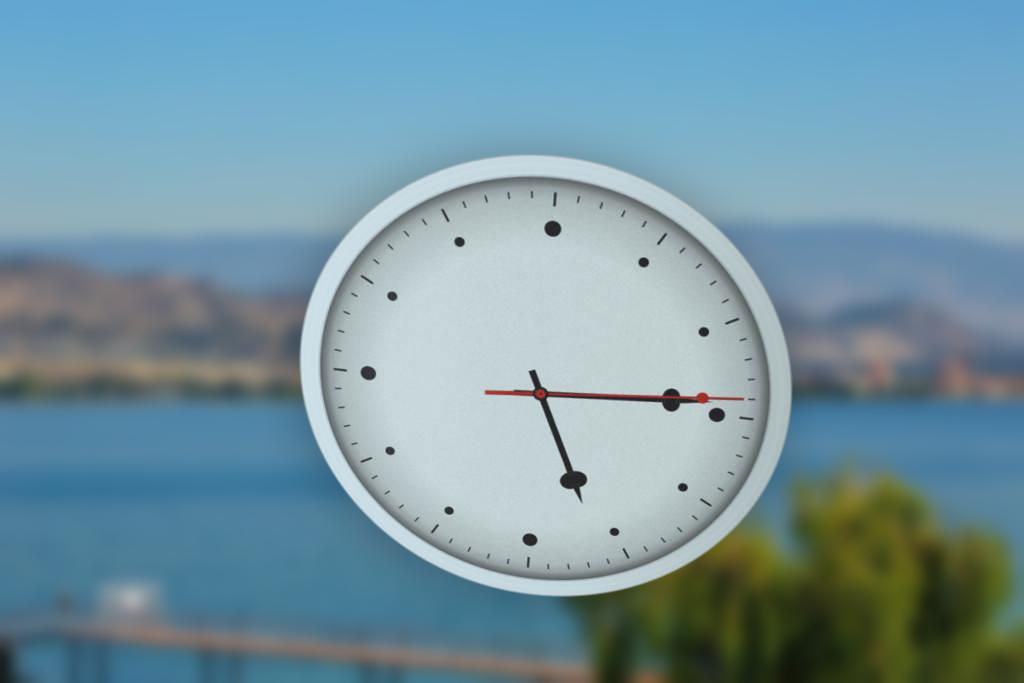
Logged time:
5,14,14
